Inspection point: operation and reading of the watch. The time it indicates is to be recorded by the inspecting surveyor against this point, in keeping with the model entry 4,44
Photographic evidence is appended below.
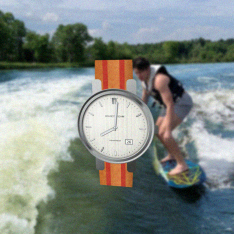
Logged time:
8,01
